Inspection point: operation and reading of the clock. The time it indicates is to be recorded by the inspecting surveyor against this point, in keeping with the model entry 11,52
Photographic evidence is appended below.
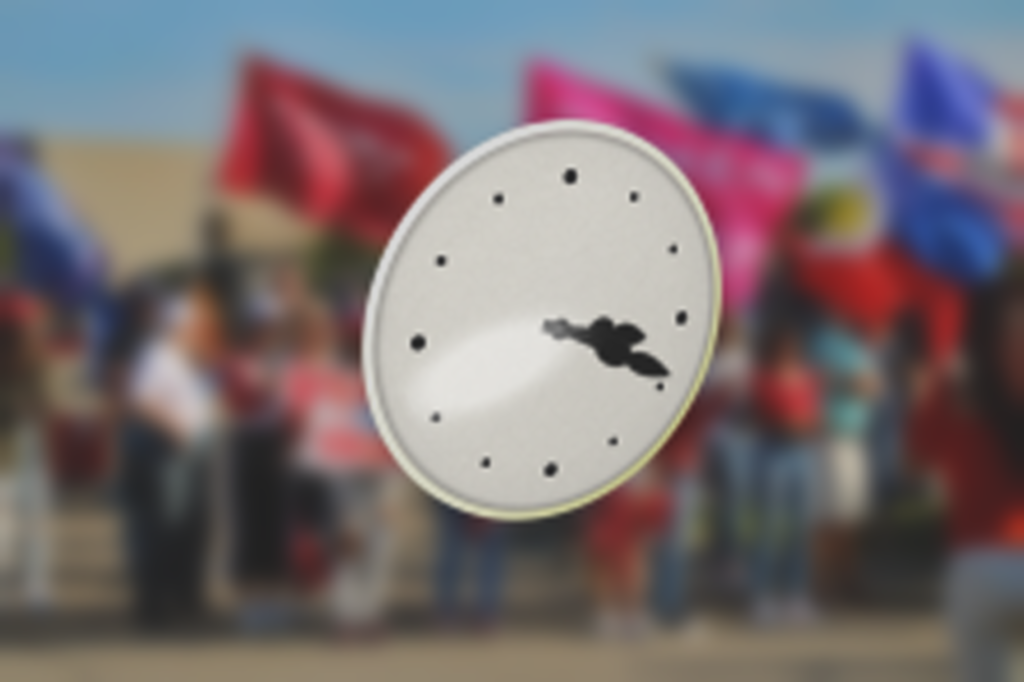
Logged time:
3,19
